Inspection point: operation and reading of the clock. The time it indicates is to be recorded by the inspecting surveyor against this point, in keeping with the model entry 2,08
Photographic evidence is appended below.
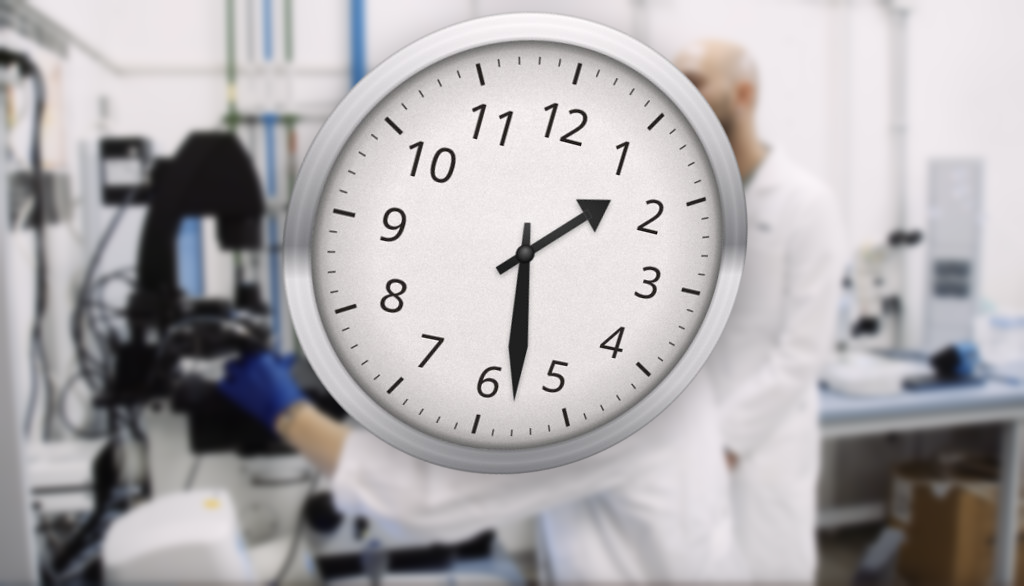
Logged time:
1,28
